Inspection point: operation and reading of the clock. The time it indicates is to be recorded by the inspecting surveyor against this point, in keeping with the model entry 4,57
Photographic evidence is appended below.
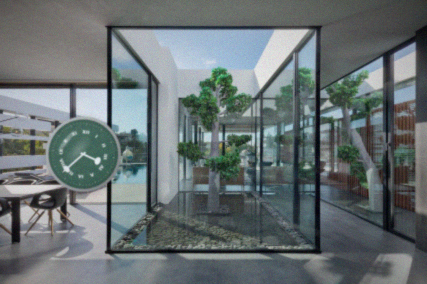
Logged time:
3,37
